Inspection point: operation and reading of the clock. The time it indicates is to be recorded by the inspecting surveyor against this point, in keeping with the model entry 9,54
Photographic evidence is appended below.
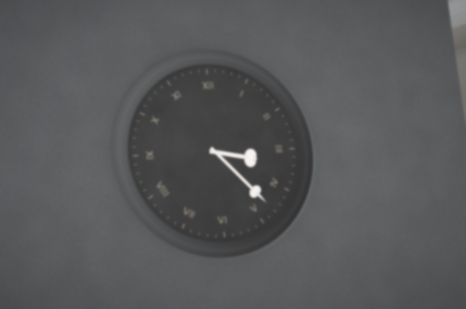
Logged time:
3,23
